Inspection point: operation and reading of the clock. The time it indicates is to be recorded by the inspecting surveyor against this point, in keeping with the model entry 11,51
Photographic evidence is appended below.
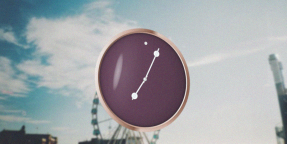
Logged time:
7,04
